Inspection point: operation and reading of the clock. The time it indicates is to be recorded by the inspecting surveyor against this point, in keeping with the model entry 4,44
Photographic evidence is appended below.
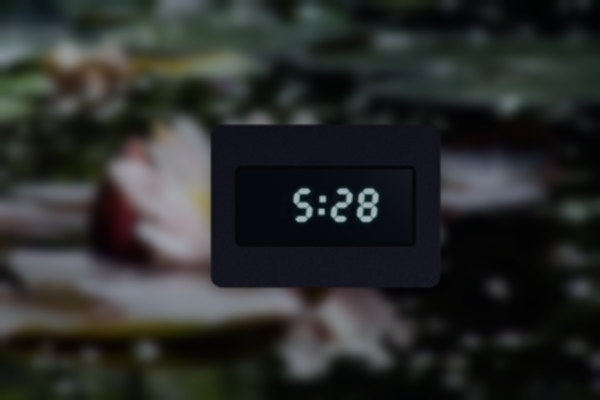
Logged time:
5,28
